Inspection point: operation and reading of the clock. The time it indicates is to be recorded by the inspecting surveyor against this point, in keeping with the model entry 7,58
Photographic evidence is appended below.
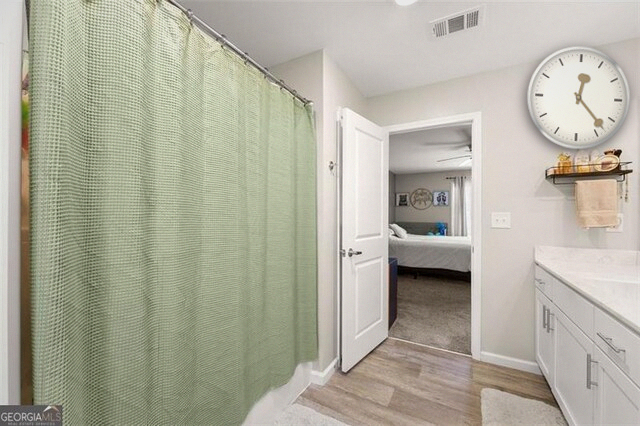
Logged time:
12,23
